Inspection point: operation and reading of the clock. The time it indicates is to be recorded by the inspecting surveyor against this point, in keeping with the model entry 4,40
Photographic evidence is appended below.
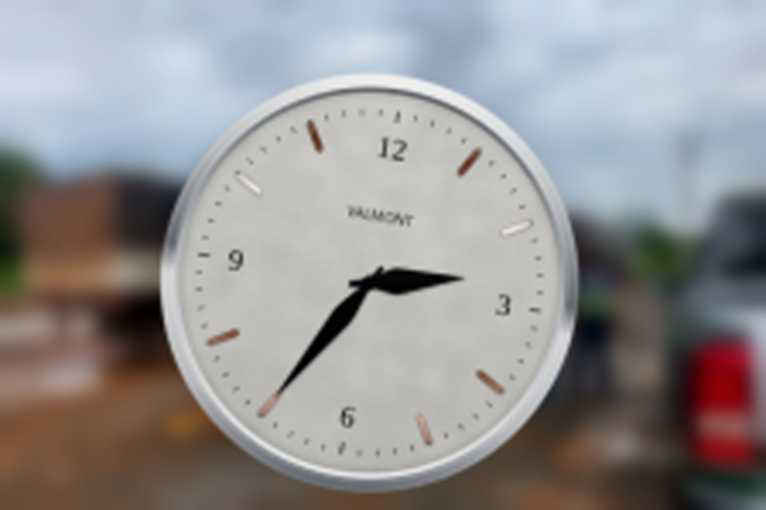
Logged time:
2,35
